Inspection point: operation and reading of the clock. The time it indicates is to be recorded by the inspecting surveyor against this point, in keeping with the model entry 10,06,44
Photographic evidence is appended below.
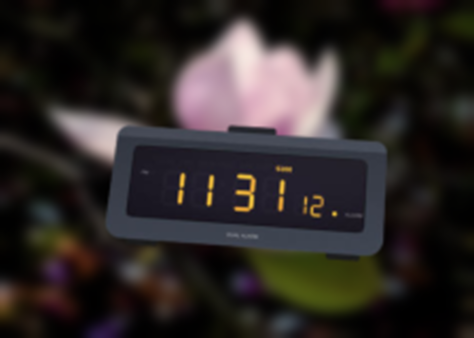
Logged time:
11,31,12
